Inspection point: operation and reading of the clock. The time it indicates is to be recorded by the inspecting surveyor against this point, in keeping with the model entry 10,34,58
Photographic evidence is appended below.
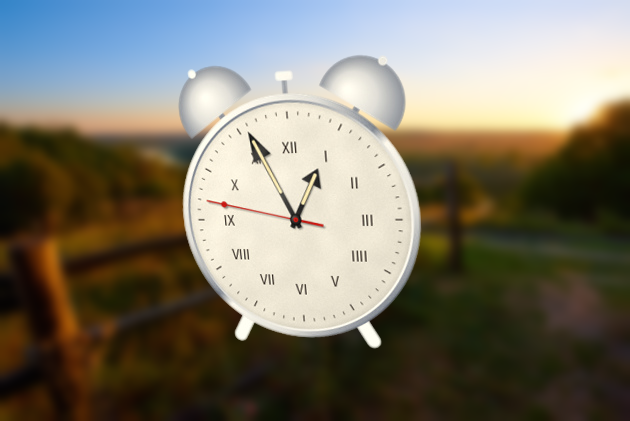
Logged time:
12,55,47
